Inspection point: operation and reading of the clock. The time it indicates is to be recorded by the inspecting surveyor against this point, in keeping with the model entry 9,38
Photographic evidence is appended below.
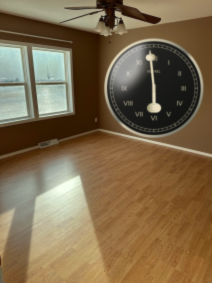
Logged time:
5,59
